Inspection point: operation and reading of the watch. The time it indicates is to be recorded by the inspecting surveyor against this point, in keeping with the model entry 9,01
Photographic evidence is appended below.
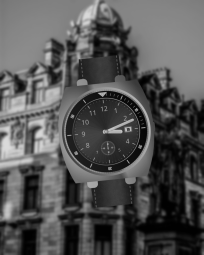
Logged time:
3,12
